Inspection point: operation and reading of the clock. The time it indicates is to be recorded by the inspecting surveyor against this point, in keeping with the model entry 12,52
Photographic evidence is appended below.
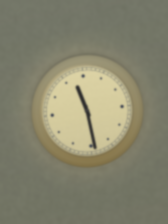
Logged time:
11,29
